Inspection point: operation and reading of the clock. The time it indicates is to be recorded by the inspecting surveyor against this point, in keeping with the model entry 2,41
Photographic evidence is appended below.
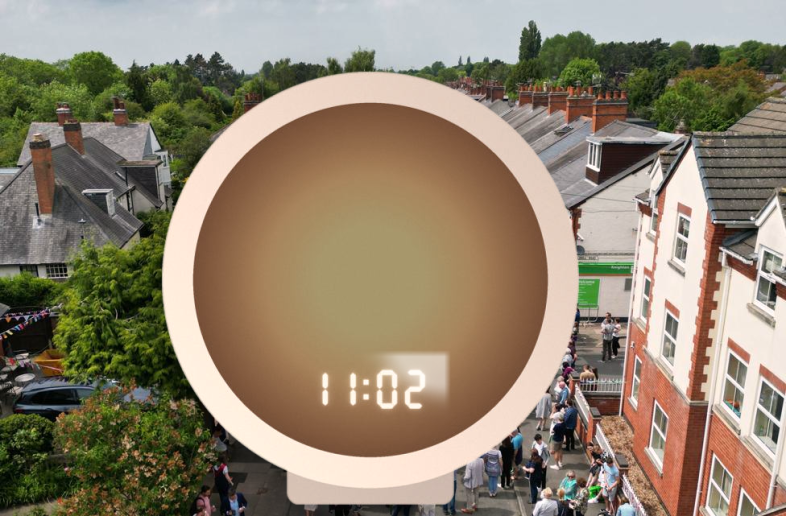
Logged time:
11,02
